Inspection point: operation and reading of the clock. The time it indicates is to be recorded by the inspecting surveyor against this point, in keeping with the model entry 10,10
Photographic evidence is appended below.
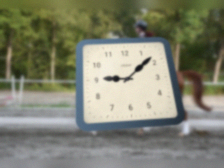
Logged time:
9,08
